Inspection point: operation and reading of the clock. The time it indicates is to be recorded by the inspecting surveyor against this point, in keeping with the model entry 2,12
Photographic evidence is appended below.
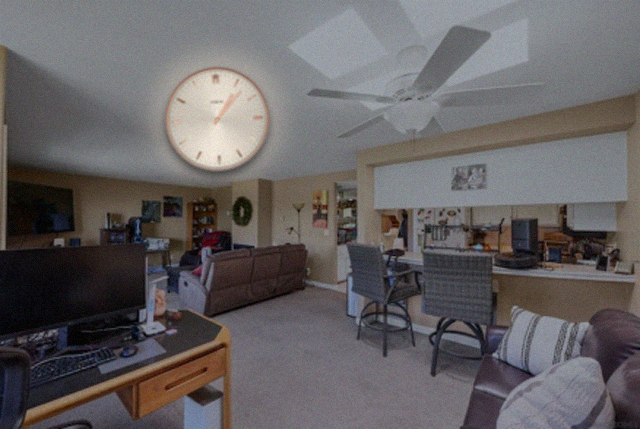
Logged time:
1,07
